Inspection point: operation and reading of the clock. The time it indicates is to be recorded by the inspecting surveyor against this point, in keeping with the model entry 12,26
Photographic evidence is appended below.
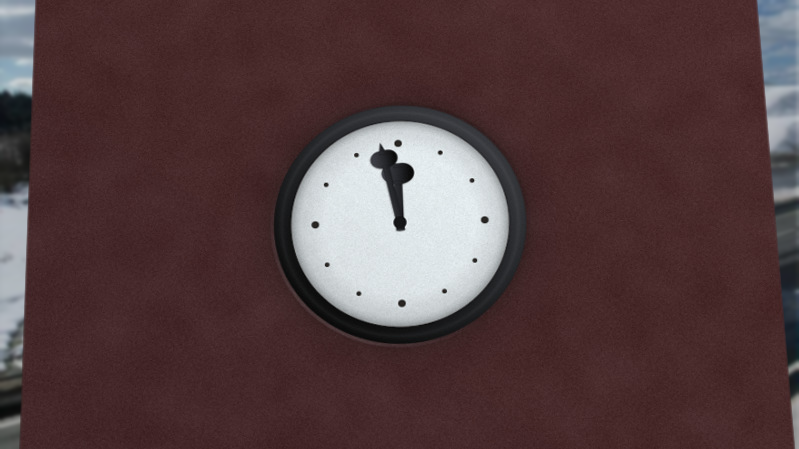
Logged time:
11,58
